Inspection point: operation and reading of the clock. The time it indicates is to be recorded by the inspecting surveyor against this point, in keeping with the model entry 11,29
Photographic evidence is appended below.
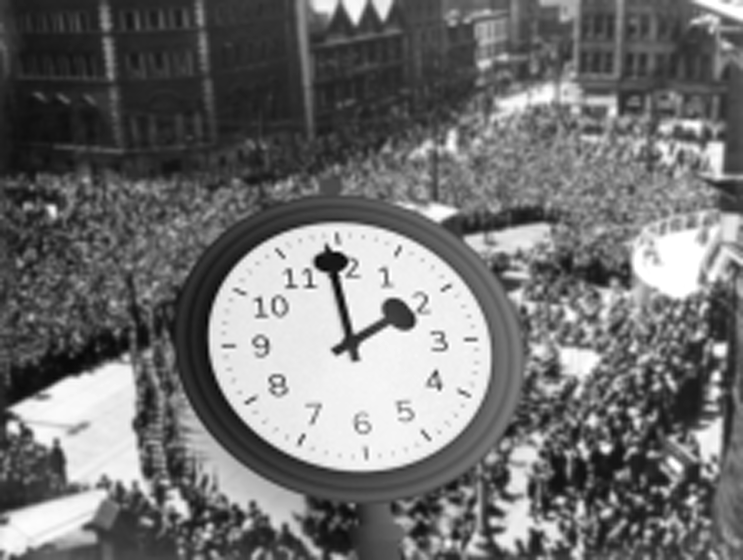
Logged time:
1,59
